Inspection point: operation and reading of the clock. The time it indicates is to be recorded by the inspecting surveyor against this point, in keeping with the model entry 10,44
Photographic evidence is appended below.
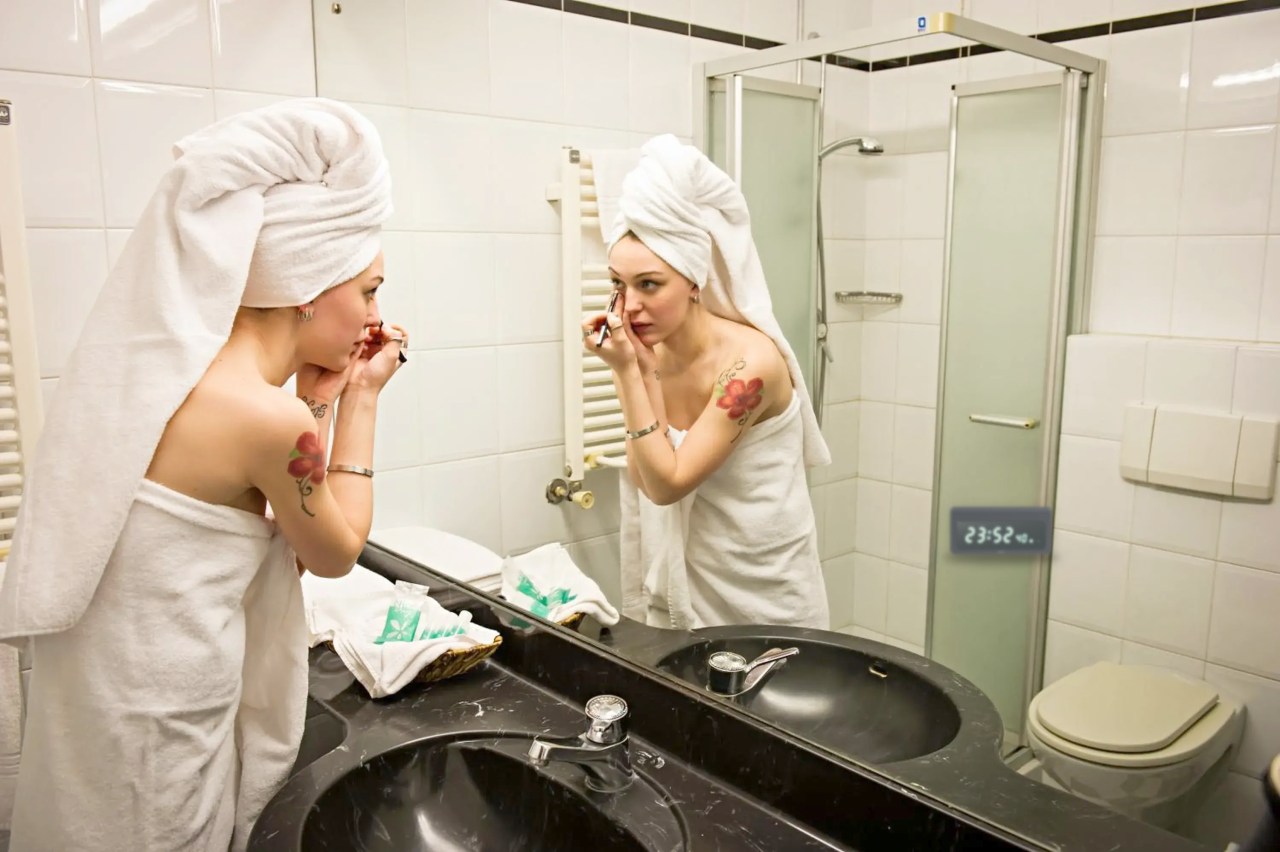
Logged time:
23,52
